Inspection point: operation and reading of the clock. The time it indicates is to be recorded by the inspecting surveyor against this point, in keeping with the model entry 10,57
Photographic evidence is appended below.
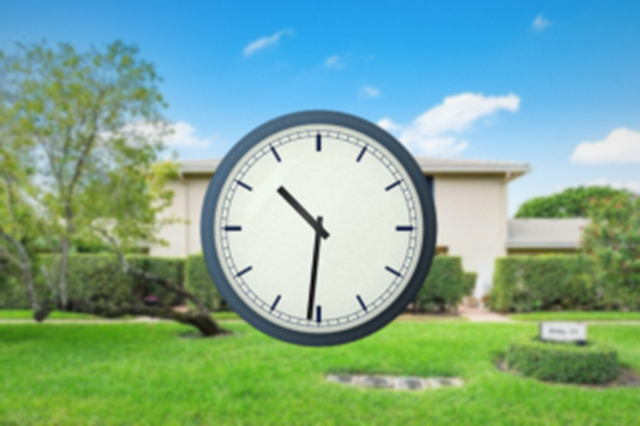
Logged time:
10,31
